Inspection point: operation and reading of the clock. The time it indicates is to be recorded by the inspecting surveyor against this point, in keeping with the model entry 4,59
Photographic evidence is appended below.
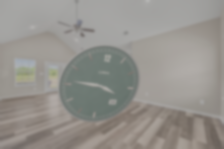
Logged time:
3,46
